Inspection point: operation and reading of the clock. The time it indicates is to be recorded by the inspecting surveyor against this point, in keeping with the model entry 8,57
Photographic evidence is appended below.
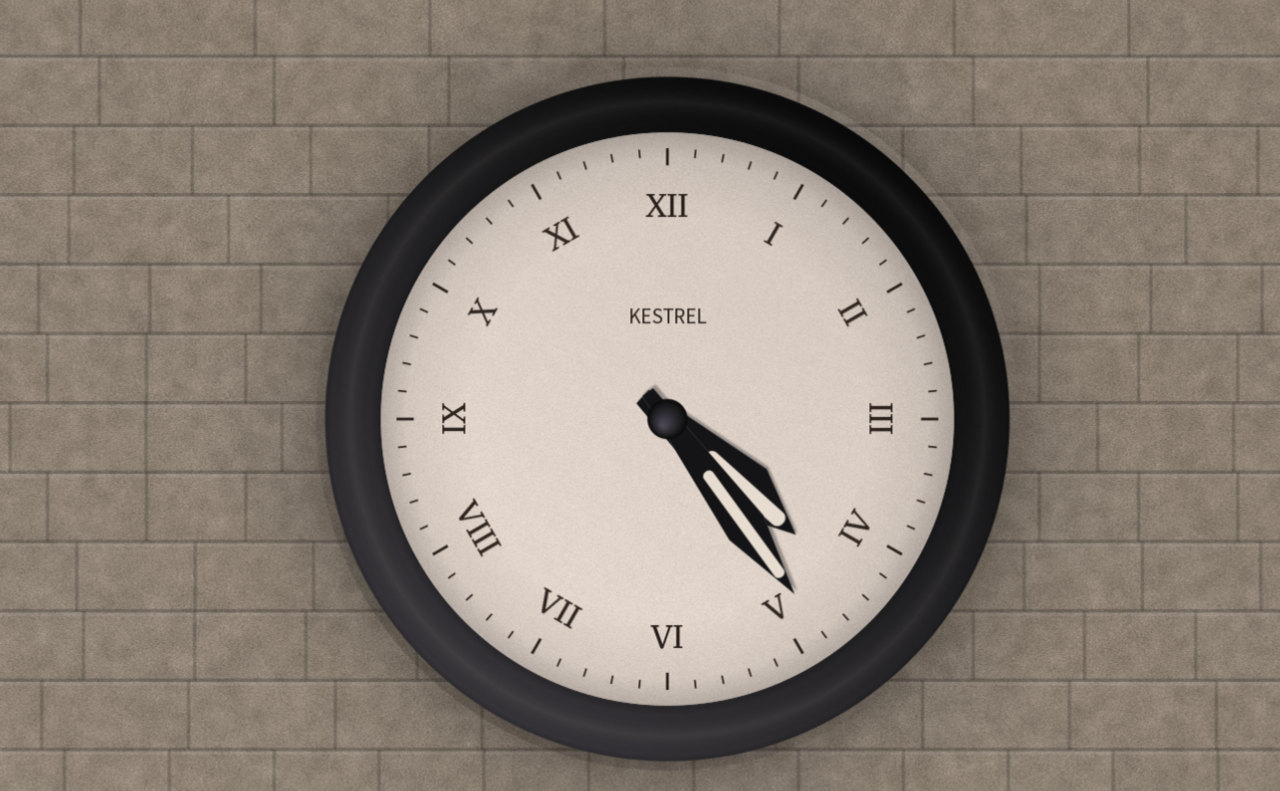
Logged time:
4,24
